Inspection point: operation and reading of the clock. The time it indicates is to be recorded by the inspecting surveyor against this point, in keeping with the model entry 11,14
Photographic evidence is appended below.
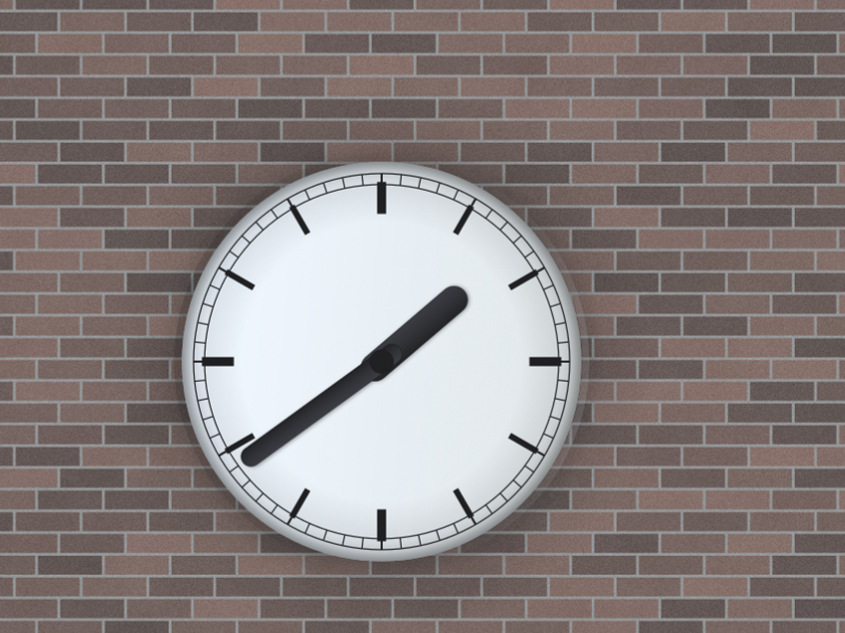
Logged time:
1,39
